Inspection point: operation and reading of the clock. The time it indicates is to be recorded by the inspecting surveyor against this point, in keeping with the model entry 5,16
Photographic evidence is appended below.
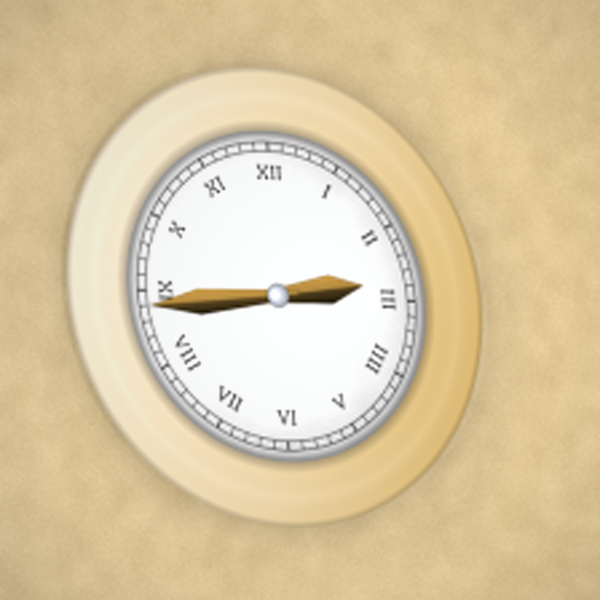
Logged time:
2,44
